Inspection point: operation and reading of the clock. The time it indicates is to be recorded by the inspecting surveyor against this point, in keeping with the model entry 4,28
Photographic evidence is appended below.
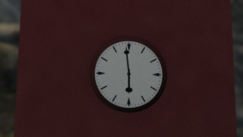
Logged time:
5,59
